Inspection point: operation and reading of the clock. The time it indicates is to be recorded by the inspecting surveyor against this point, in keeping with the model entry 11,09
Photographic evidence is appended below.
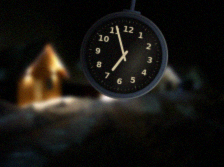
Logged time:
6,56
